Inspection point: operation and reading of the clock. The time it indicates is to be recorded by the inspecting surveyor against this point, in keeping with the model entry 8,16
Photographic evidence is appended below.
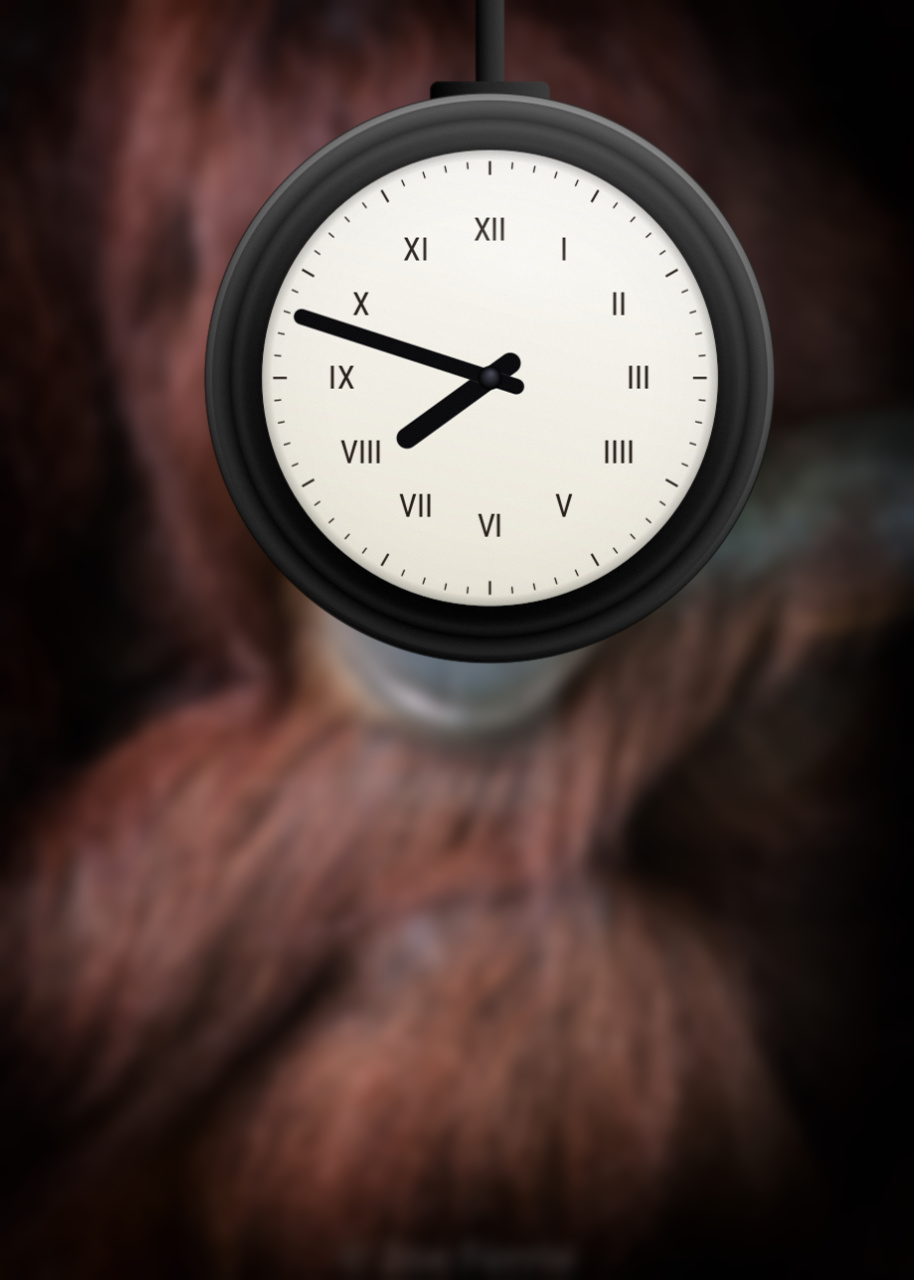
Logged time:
7,48
